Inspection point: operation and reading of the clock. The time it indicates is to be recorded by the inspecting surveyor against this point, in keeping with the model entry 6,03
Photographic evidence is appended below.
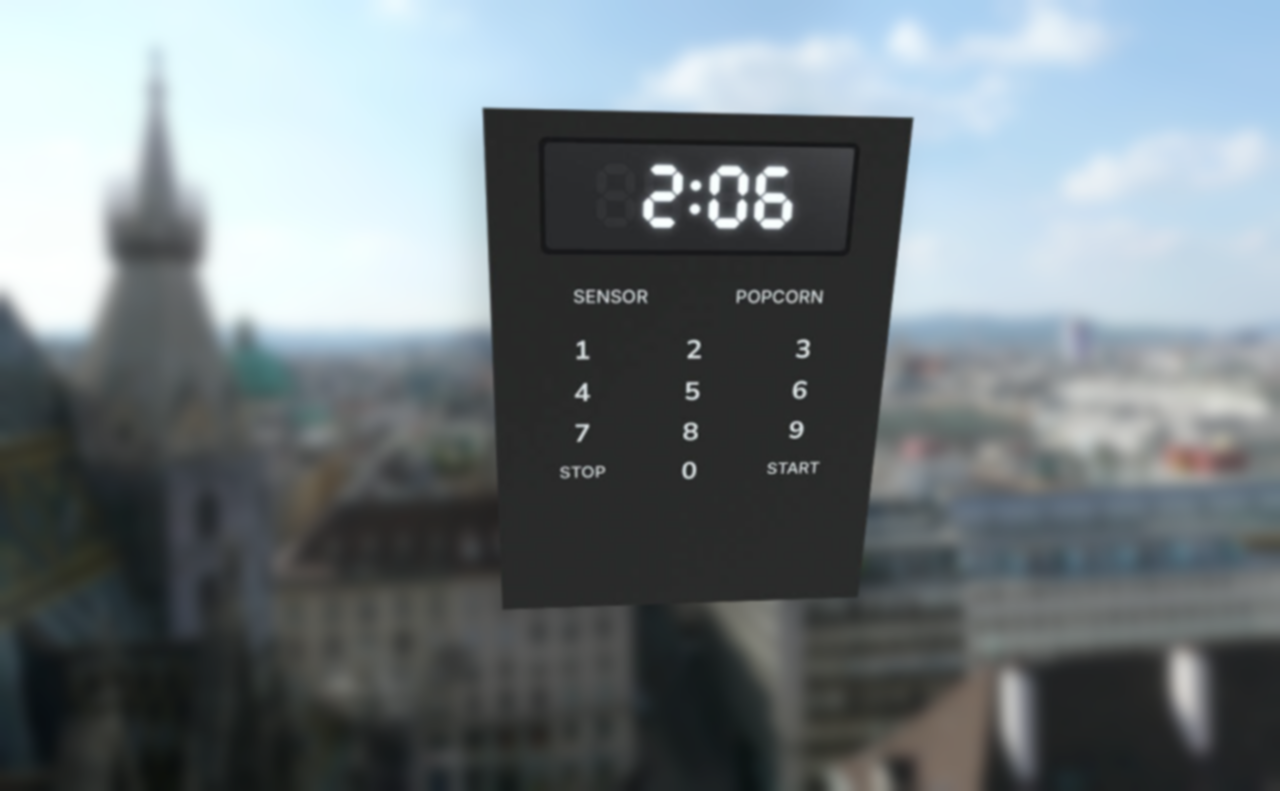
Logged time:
2,06
